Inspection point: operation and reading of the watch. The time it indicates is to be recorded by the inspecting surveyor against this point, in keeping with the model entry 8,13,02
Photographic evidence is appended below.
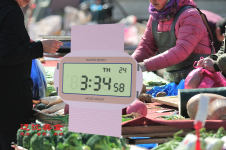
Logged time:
3,34,58
